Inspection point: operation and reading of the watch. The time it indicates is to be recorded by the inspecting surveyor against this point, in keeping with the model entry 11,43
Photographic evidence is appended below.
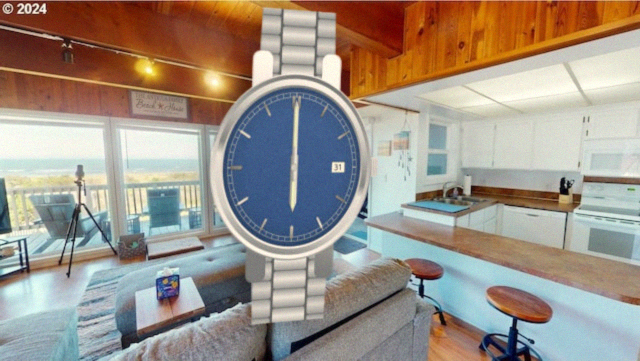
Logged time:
6,00
